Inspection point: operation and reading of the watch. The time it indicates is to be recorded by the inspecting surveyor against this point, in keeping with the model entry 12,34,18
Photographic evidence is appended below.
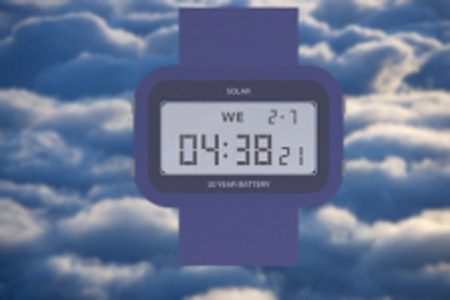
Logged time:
4,38,21
